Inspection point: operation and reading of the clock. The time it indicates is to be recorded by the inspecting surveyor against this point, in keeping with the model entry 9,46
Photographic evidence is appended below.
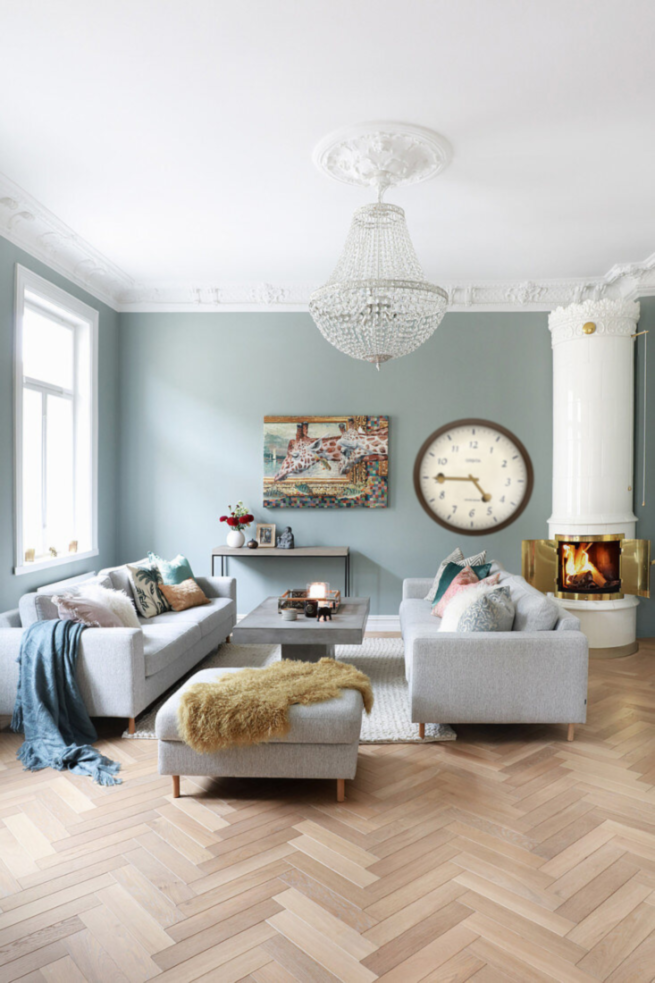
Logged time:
4,45
